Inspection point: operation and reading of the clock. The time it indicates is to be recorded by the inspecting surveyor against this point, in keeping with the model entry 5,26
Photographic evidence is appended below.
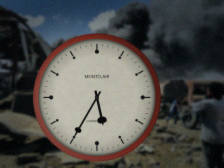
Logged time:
5,35
